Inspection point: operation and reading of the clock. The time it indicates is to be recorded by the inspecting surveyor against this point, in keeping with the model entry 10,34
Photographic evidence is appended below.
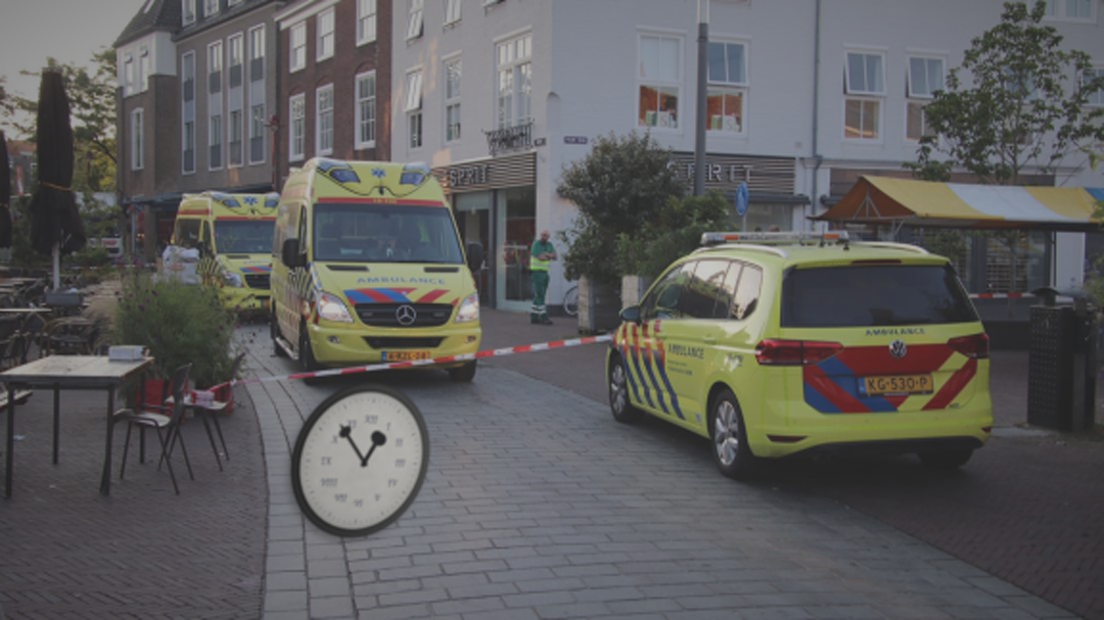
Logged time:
12,53
